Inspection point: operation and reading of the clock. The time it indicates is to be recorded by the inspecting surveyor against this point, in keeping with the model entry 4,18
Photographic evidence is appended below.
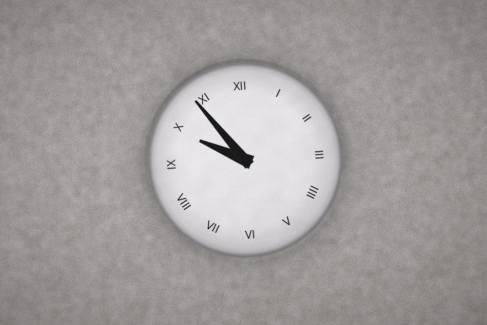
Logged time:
9,54
